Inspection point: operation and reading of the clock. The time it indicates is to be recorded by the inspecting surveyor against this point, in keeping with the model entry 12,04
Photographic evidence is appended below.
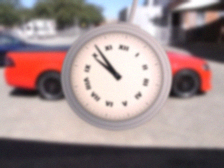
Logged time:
9,52
